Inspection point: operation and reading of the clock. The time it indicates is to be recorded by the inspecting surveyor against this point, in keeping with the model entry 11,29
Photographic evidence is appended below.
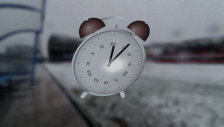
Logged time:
12,06
